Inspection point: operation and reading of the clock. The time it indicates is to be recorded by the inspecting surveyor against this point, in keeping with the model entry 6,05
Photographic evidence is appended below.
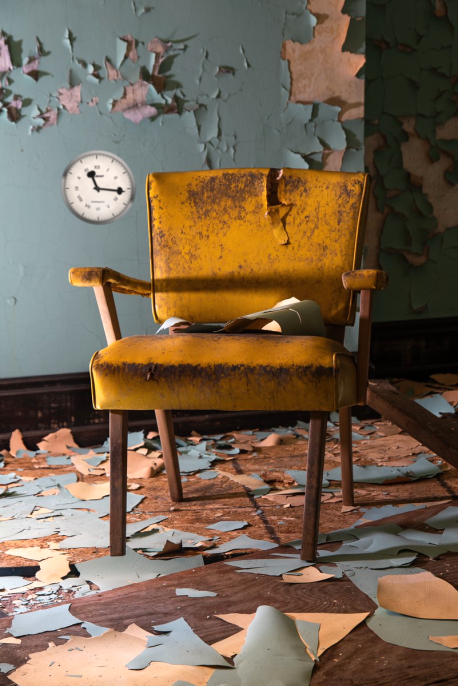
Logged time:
11,16
